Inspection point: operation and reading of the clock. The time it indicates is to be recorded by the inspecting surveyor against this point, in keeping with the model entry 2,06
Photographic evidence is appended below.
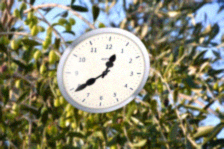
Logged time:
12,39
